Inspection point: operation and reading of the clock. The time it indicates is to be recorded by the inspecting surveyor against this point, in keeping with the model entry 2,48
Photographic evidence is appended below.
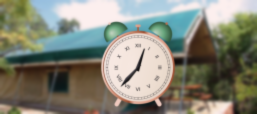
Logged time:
12,37
